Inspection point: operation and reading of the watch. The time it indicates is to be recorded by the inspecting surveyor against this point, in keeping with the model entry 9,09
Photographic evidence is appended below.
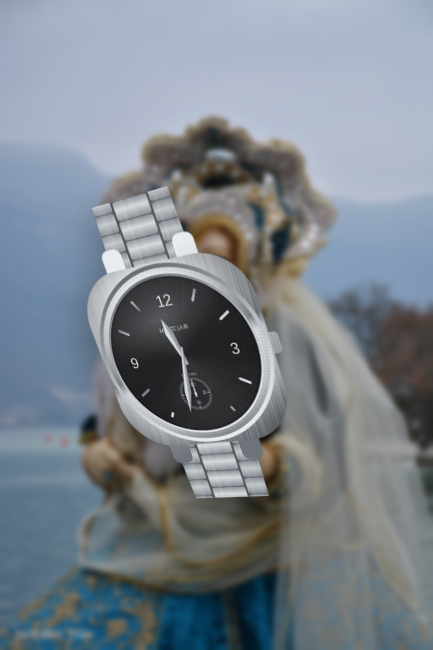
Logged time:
11,32
